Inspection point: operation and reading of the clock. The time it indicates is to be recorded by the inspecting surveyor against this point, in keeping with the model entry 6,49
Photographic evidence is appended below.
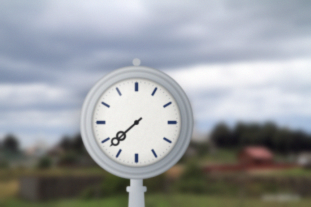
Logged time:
7,38
